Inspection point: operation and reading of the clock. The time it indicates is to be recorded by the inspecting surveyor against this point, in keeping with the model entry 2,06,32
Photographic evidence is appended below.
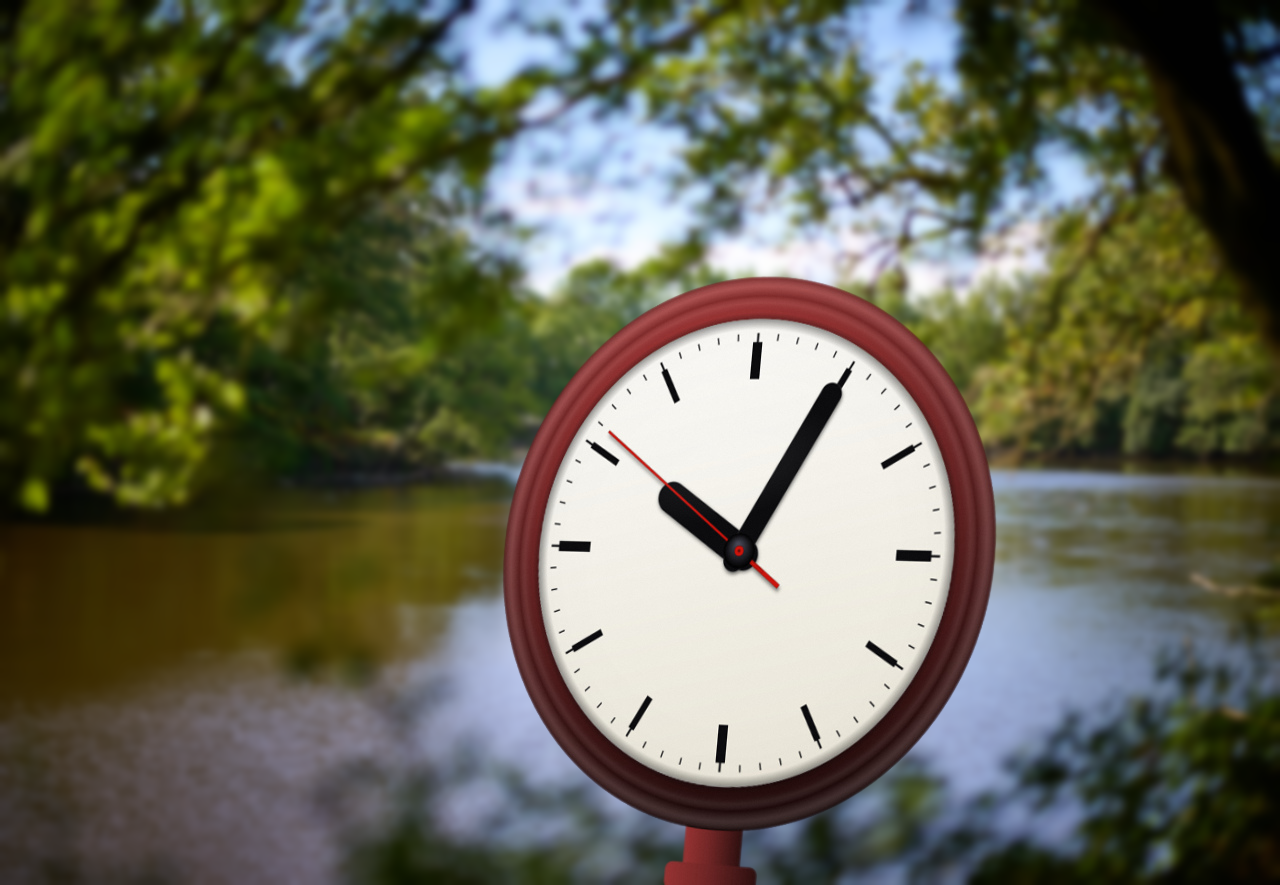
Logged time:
10,04,51
